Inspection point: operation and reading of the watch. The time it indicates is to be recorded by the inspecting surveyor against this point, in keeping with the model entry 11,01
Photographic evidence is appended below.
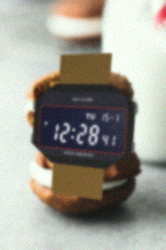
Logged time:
12,28
